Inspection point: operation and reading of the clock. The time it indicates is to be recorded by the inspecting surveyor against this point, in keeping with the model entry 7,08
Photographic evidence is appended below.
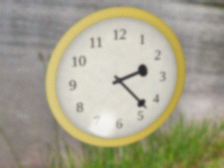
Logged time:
2,23
